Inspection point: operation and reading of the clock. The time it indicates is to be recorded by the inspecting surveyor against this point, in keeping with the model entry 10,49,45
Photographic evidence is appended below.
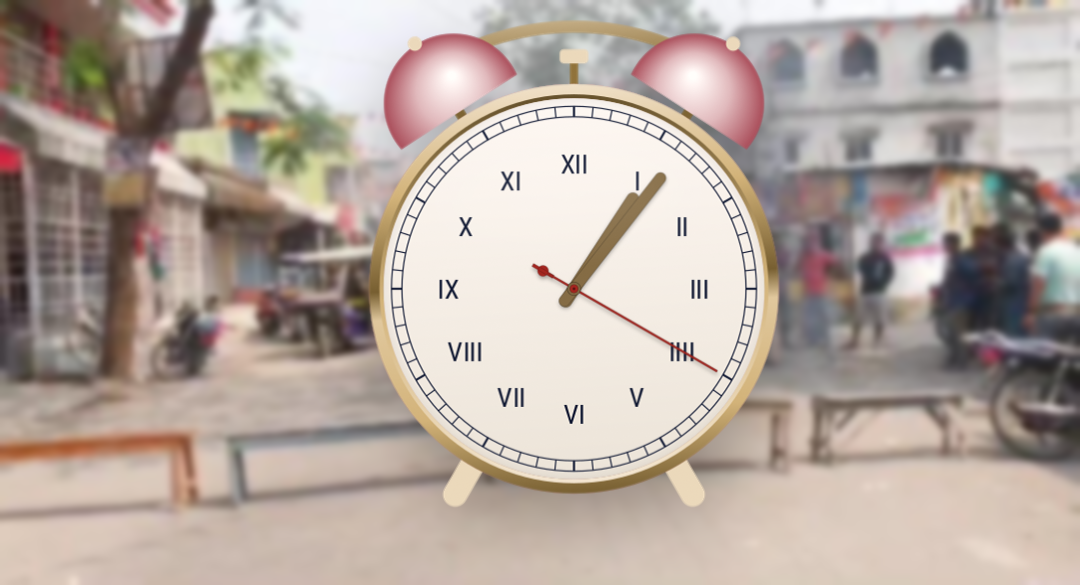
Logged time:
1,06,20
